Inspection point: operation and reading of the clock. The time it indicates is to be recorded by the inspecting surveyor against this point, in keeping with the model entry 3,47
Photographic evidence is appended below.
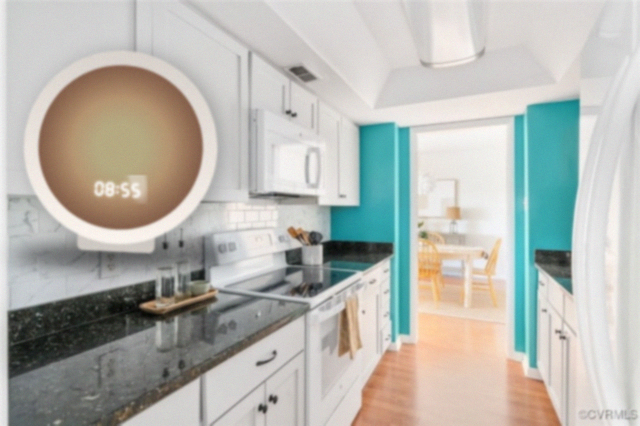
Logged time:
8,55
